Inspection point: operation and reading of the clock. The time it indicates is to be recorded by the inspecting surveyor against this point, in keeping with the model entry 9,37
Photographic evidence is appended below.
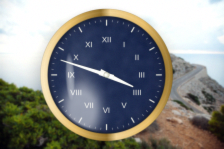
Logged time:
3,48
